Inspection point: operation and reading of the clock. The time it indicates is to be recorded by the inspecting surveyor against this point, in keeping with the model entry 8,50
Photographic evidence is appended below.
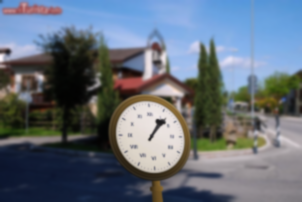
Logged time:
1,07
